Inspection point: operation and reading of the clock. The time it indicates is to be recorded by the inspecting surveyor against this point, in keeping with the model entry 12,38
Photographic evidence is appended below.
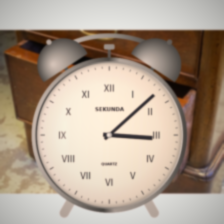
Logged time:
3,08
